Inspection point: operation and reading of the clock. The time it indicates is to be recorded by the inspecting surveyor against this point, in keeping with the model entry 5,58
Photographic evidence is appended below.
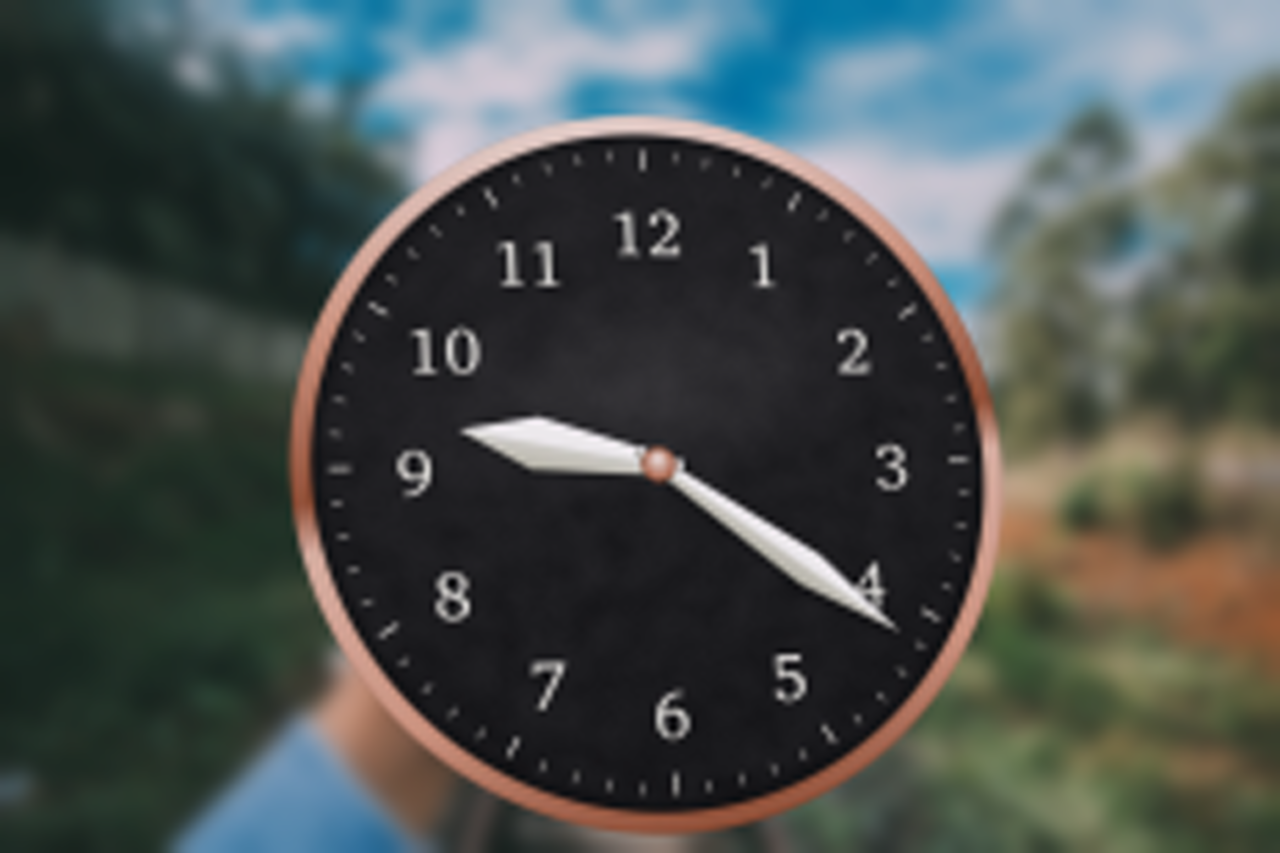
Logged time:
9,21
